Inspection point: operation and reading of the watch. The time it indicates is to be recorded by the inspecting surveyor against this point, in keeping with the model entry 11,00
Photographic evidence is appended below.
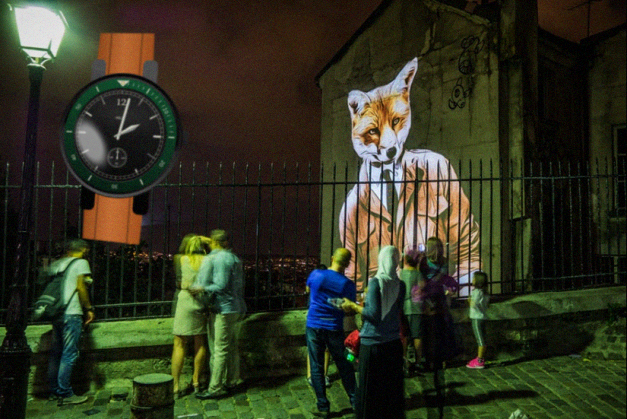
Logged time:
2,02
